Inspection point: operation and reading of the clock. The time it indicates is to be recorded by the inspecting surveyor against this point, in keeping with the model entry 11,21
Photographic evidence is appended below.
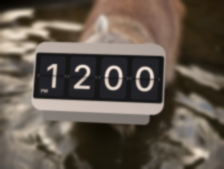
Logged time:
12,00
